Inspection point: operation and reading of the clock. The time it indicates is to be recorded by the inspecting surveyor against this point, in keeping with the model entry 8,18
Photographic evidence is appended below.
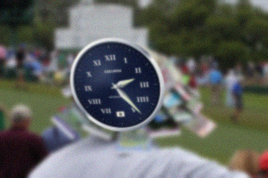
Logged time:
2,24
